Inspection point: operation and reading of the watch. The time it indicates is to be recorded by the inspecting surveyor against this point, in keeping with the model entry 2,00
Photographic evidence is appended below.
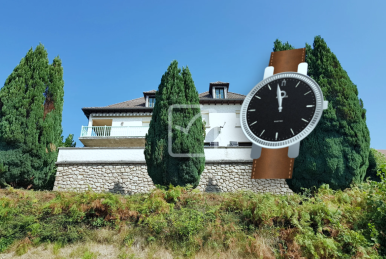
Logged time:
11,58
